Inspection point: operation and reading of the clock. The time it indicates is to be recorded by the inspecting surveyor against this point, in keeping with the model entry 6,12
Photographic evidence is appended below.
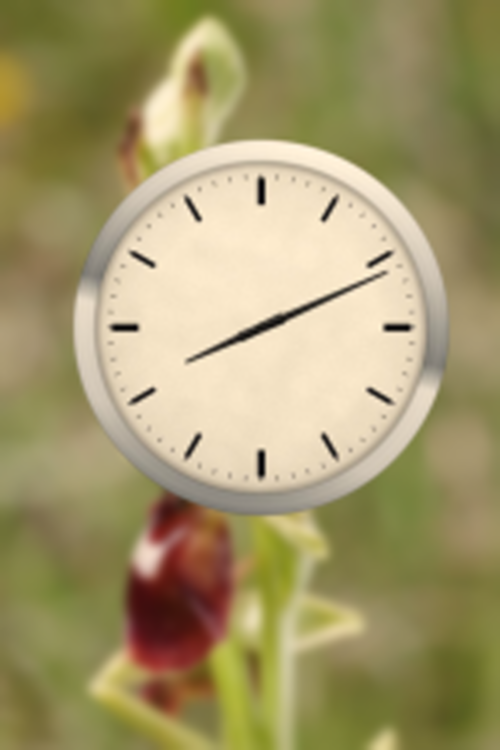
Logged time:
8,11
